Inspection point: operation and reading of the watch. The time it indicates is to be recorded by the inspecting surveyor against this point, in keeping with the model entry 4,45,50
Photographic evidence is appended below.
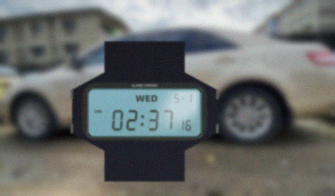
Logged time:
2,37,16
